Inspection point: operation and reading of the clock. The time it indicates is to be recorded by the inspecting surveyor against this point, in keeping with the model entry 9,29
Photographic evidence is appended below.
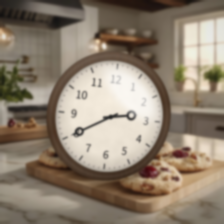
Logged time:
2,40
